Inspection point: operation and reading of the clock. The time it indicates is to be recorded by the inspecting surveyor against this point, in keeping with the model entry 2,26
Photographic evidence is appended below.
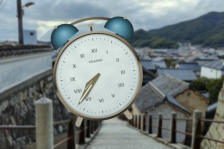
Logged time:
7,37
